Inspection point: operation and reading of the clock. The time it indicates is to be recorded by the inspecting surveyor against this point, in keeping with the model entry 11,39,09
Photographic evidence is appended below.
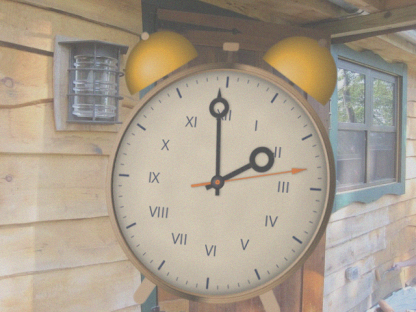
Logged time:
1,59,13
